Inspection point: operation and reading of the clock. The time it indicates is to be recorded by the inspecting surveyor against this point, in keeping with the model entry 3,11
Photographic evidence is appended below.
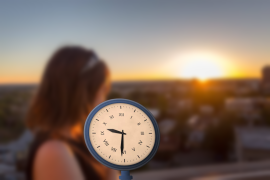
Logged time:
9,31
